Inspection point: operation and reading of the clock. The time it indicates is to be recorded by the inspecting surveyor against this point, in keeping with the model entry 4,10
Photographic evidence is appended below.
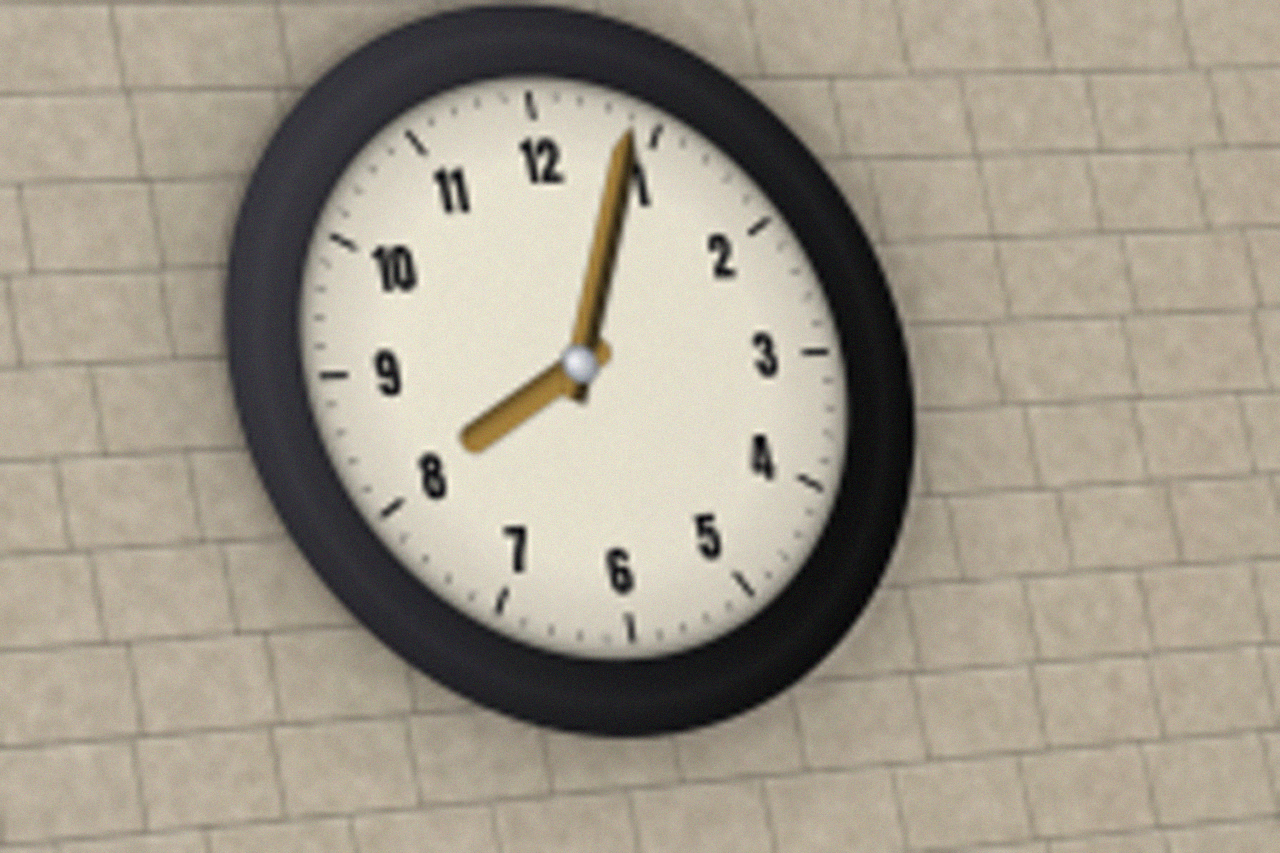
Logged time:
8,04
